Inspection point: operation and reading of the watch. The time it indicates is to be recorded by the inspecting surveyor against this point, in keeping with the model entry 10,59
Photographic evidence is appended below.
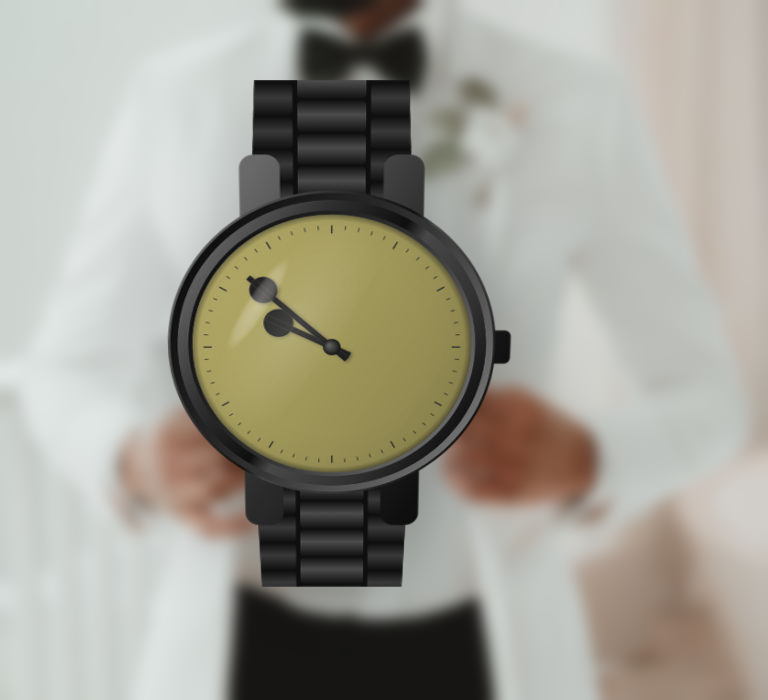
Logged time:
9,52
